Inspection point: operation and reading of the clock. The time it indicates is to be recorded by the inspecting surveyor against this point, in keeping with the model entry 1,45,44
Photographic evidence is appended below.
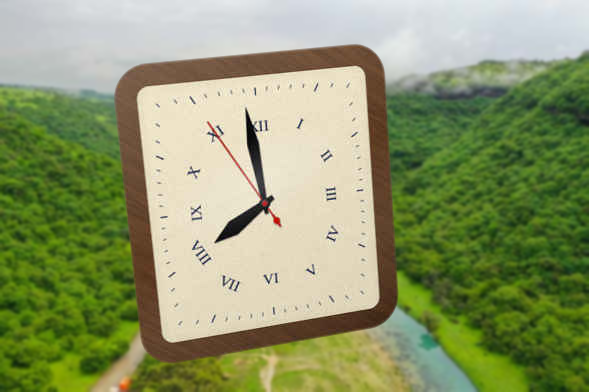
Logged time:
7,58,55
